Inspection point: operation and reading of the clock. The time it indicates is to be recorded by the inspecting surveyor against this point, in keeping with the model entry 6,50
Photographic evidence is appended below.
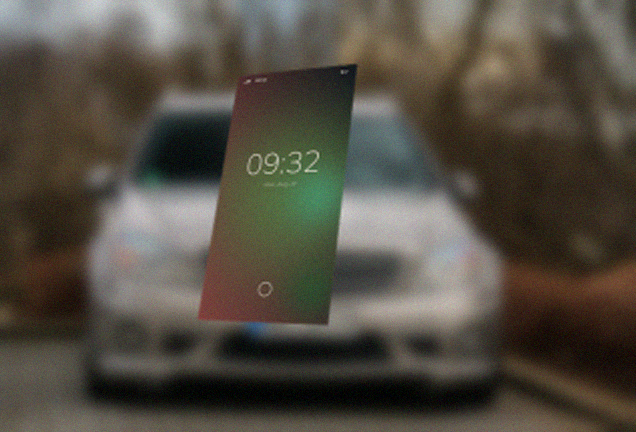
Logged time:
9,32
